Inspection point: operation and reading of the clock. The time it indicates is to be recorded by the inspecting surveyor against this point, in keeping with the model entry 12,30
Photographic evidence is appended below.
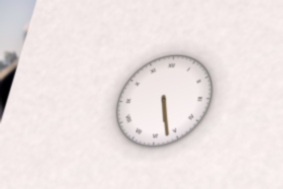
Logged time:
5,27
